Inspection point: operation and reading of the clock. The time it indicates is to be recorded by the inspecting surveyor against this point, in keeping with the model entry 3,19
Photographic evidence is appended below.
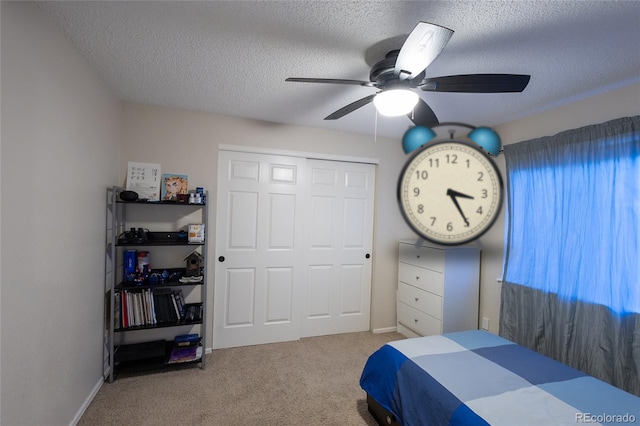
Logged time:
3,25
